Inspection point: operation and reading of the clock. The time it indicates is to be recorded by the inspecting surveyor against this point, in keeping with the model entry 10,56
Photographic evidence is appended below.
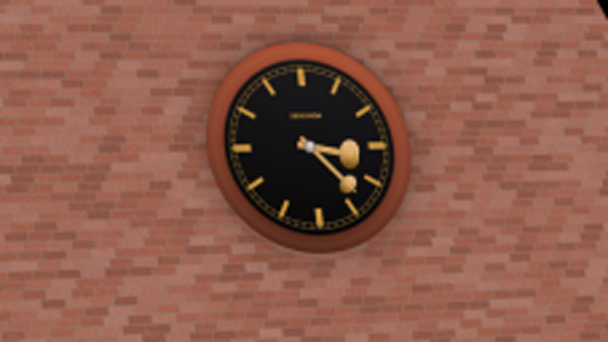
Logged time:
3,23
